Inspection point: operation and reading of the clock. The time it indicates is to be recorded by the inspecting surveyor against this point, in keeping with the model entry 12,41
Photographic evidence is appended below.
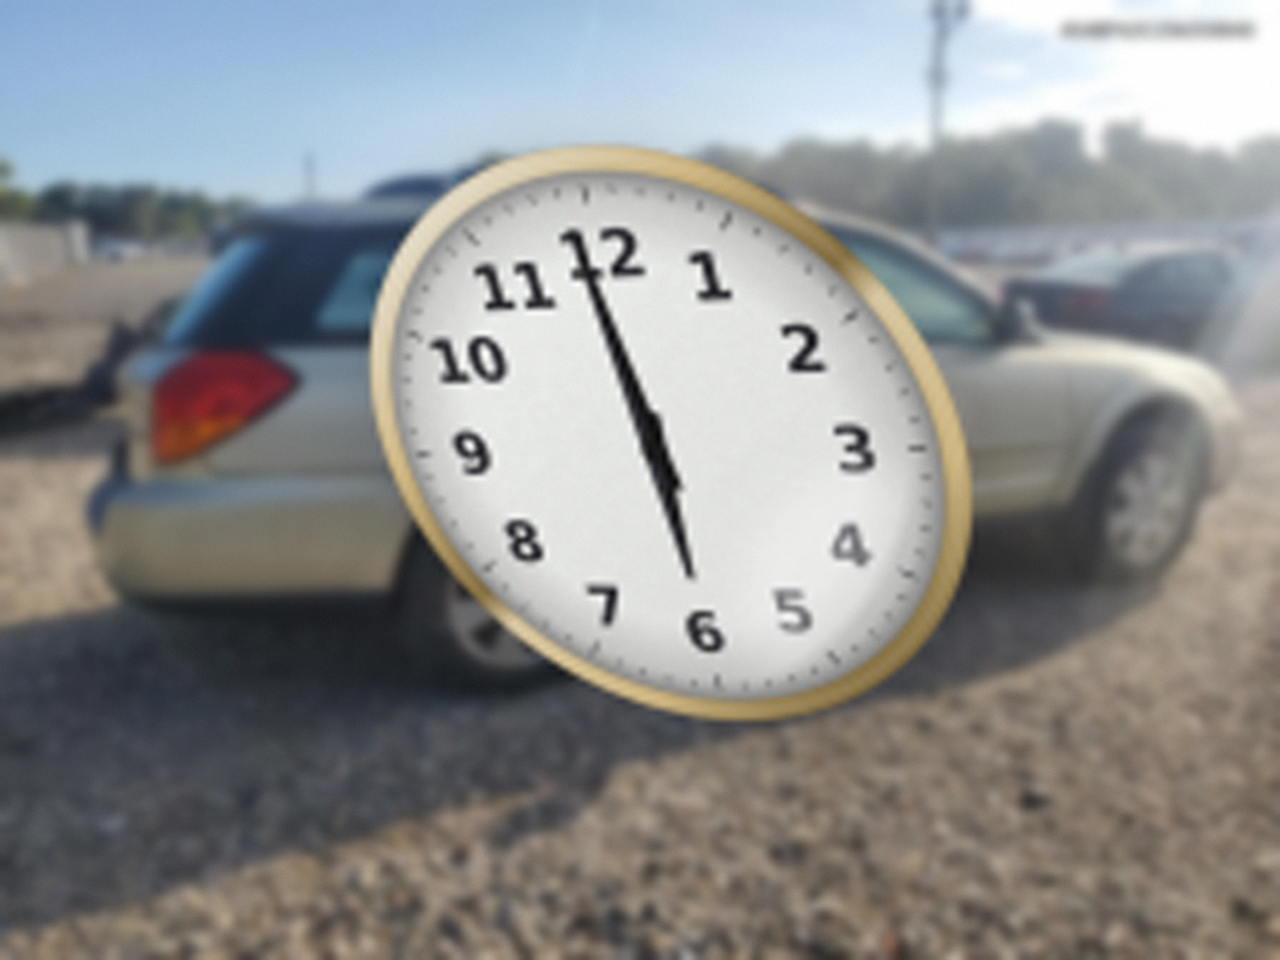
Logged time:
5,59
